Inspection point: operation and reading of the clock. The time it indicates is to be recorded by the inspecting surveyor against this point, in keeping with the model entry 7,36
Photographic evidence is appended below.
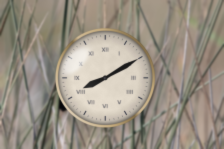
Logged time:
8,10
